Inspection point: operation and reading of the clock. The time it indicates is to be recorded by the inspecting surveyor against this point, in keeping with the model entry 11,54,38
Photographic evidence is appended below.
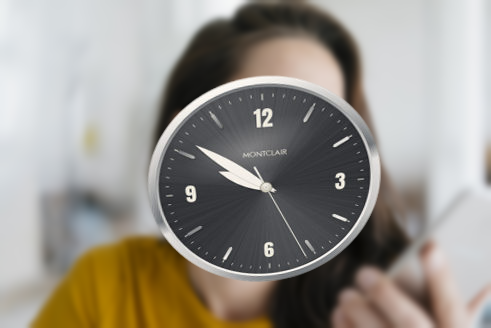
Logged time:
9,51,26
